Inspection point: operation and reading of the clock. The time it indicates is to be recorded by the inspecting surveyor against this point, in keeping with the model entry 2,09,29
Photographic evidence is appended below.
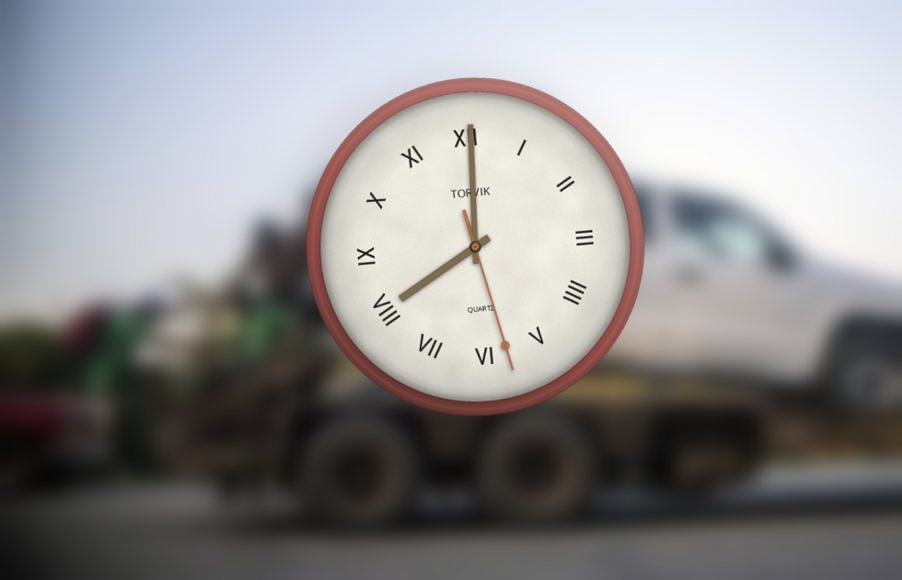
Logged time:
8,00,28
